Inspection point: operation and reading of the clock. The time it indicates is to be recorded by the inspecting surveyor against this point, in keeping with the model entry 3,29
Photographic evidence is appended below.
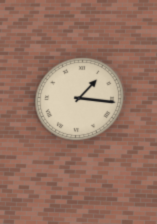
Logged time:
1,16
